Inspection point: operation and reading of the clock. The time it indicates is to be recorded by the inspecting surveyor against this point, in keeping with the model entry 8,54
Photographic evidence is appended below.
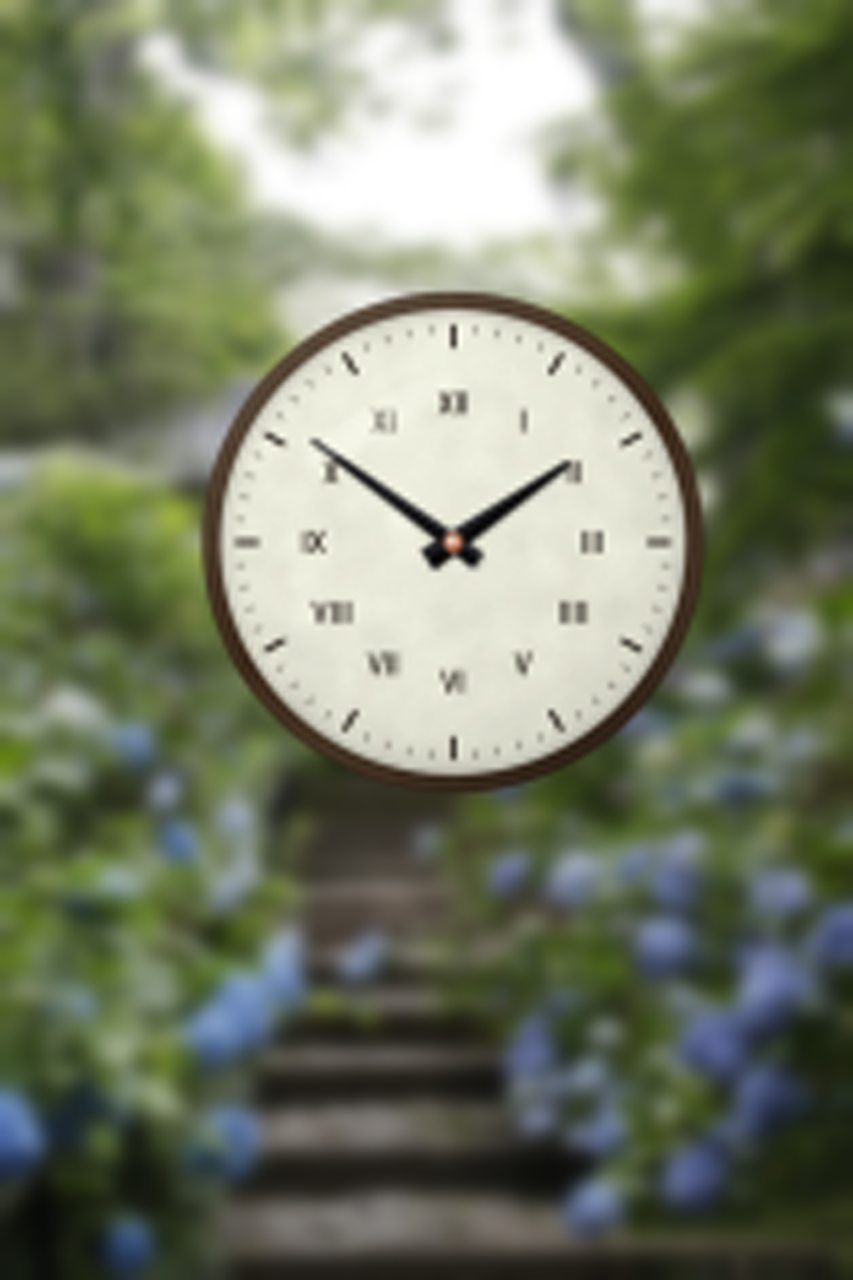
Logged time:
1,51
